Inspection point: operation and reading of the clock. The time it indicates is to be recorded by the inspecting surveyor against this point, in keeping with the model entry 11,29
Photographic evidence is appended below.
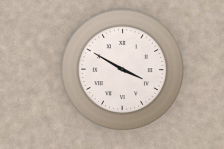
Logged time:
3,50
